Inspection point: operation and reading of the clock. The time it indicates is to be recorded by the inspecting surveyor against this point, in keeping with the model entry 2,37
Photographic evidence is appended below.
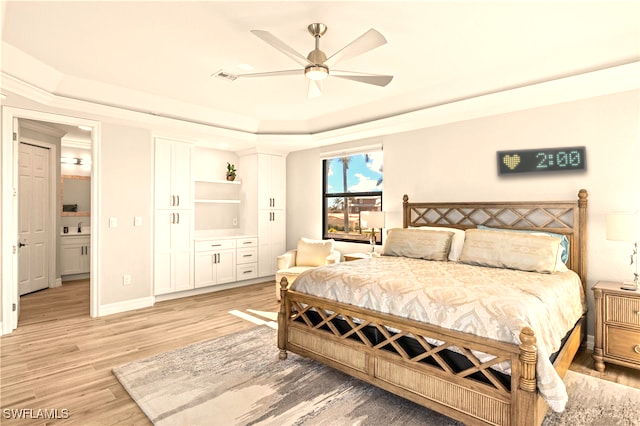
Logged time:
2,00
